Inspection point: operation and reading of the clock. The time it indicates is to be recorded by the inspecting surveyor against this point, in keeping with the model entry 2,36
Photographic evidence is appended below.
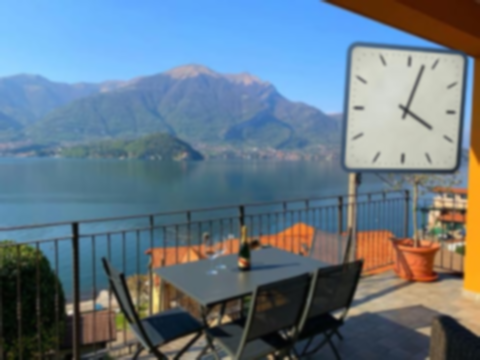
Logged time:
4,03
